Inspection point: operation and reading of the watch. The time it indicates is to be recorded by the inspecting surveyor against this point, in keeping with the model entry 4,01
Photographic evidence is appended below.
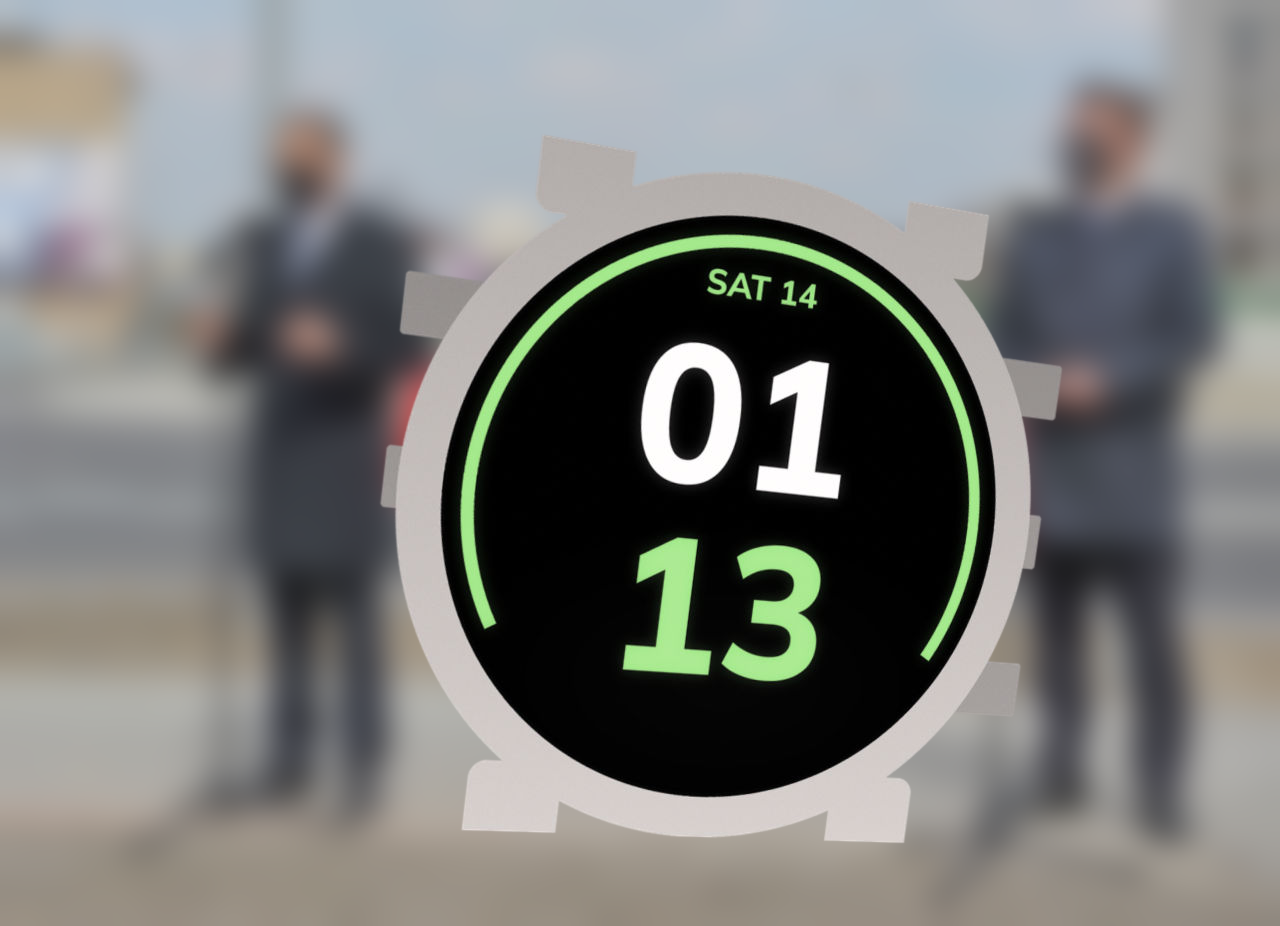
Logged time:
1,13
